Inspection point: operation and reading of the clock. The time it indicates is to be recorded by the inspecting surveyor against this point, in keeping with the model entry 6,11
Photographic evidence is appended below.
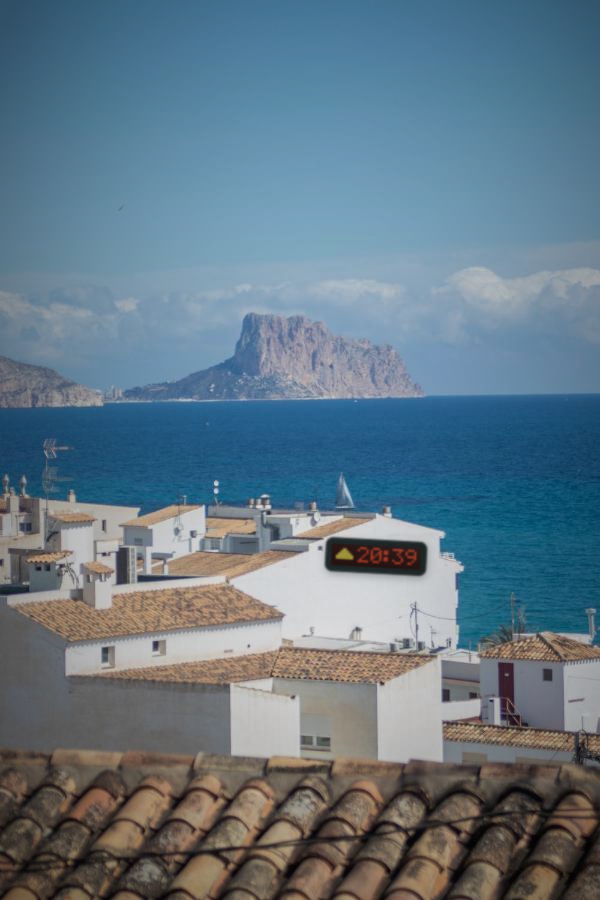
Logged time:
20,39
